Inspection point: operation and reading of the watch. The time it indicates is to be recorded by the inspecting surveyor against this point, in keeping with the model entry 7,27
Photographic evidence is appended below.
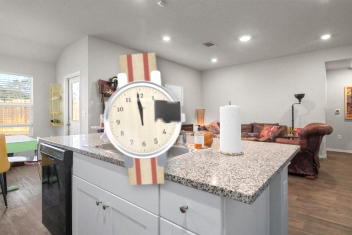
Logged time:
11,59
